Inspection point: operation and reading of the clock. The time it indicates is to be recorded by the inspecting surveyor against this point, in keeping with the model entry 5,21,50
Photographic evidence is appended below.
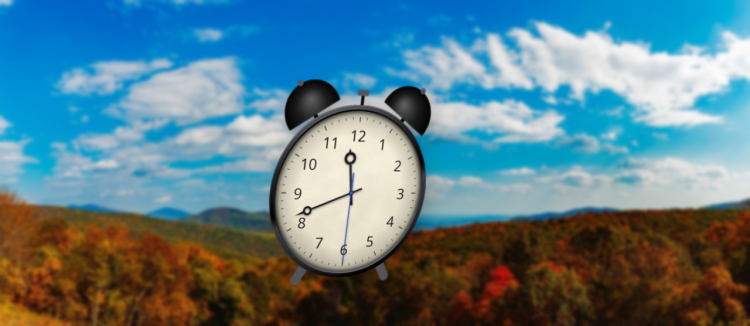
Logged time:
11,41,30
